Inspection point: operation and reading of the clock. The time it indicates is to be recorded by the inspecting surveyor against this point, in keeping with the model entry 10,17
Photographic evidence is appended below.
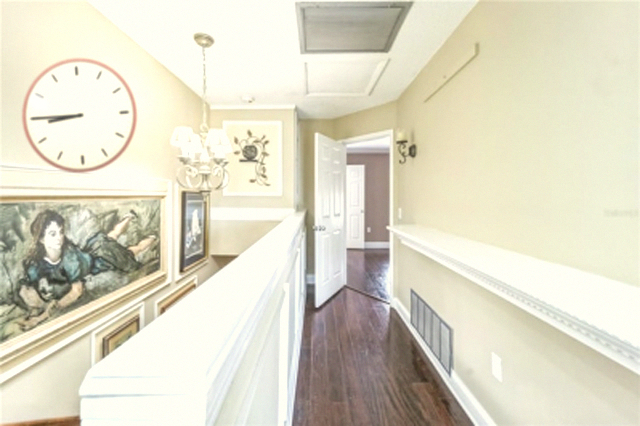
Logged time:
8,45
